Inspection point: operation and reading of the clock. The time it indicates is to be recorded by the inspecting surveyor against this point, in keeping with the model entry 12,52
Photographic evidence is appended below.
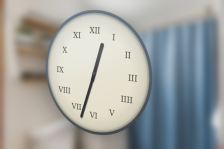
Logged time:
12,33
